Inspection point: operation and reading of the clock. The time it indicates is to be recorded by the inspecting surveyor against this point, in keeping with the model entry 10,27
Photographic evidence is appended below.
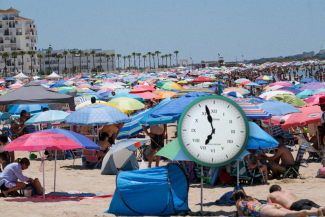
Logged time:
6,57
